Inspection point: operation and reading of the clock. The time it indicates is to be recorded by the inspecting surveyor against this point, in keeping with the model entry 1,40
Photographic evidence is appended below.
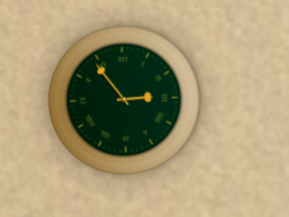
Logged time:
2,54
